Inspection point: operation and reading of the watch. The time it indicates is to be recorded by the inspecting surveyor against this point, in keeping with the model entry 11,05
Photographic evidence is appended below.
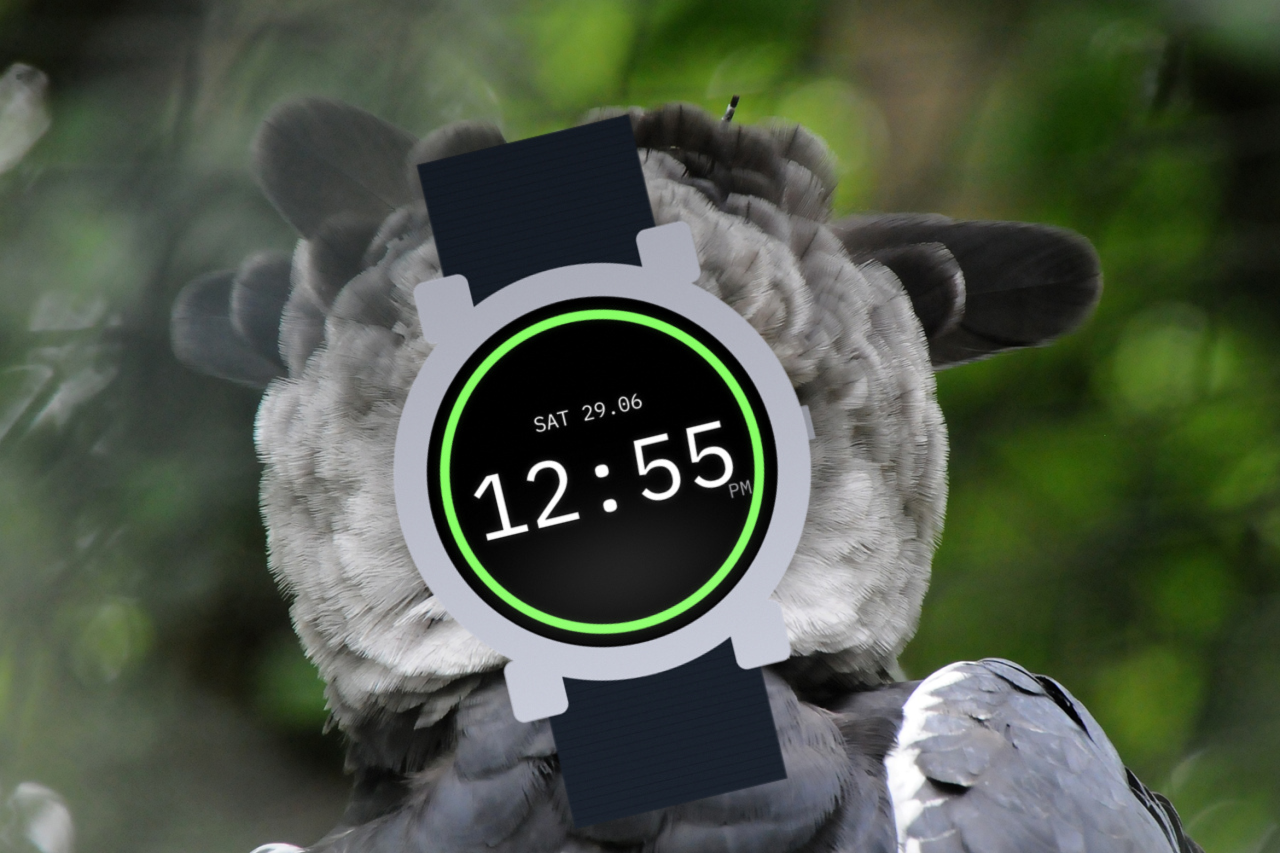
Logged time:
12,55
